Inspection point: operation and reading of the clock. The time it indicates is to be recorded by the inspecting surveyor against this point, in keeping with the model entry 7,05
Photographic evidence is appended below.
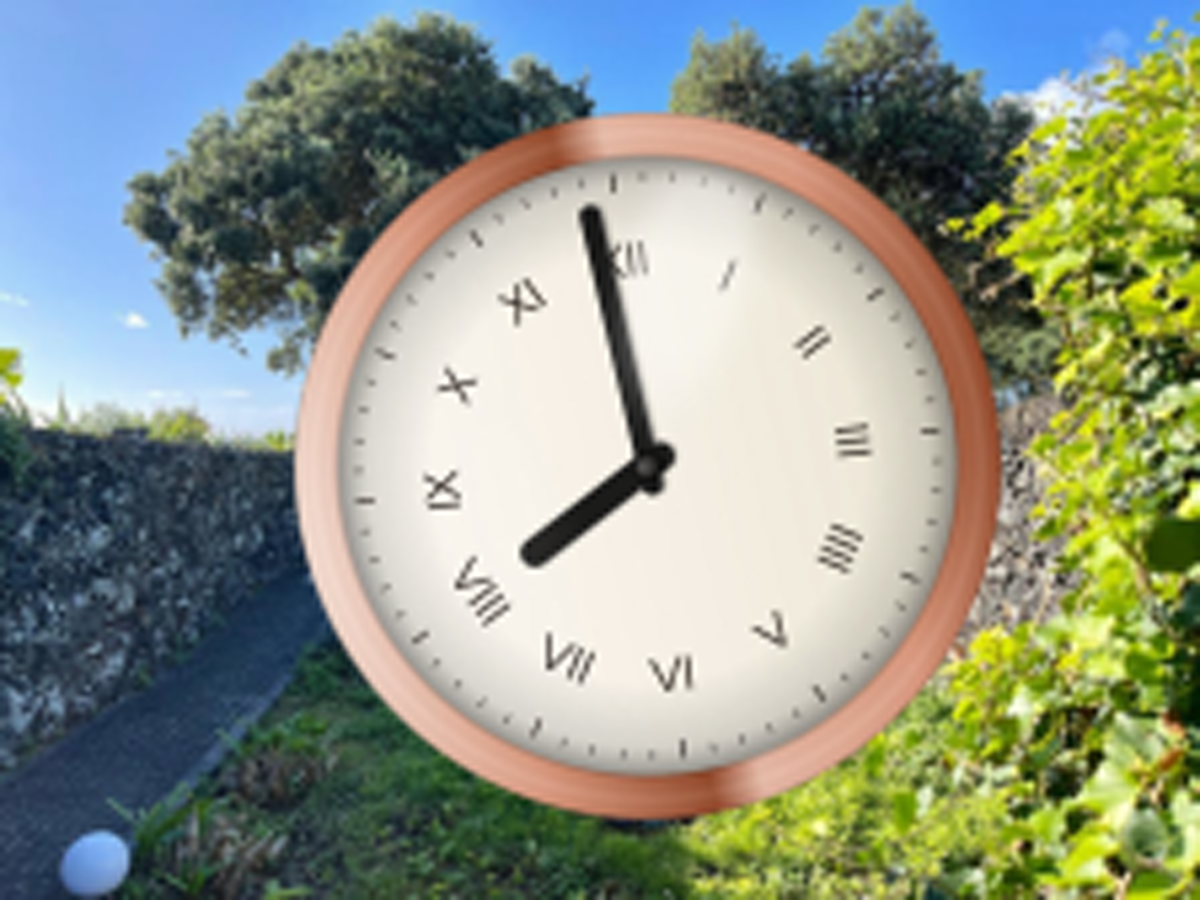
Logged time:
7,59
